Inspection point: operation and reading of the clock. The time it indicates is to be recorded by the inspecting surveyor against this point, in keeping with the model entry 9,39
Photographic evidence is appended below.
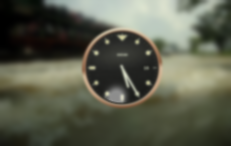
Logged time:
5,25
